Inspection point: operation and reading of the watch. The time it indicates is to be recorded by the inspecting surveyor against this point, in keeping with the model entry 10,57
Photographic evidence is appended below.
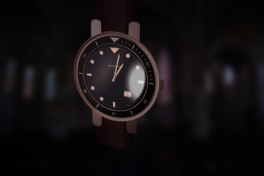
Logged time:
1,02
